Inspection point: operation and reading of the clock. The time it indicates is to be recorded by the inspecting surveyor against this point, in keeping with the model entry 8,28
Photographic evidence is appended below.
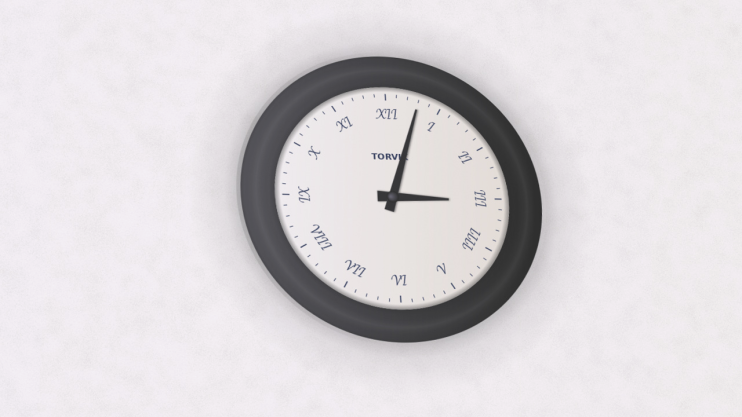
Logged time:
3,03
